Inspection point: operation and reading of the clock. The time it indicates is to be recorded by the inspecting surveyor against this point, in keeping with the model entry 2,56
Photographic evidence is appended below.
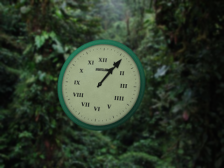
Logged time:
1,06
